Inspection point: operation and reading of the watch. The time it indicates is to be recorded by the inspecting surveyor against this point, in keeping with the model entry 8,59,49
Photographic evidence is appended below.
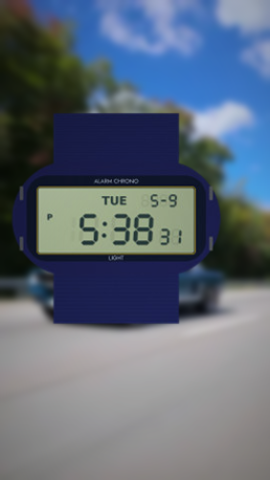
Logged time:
5,38,31
